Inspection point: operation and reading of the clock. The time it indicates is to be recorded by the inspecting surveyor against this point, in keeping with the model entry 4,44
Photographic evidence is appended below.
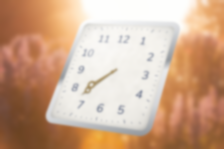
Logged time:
7,37
